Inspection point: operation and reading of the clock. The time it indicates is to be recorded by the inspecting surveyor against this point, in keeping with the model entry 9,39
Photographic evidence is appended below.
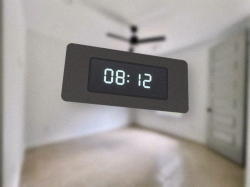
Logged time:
8,12
